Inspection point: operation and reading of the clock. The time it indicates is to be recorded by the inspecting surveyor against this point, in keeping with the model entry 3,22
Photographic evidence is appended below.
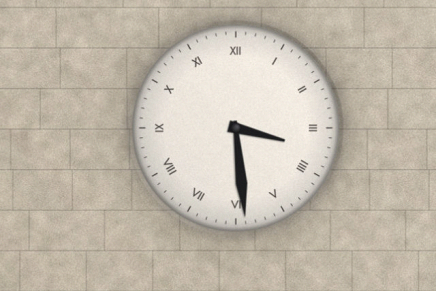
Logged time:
3,29
